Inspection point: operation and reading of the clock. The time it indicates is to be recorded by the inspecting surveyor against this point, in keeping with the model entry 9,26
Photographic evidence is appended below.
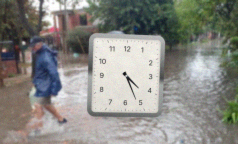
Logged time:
4,26
